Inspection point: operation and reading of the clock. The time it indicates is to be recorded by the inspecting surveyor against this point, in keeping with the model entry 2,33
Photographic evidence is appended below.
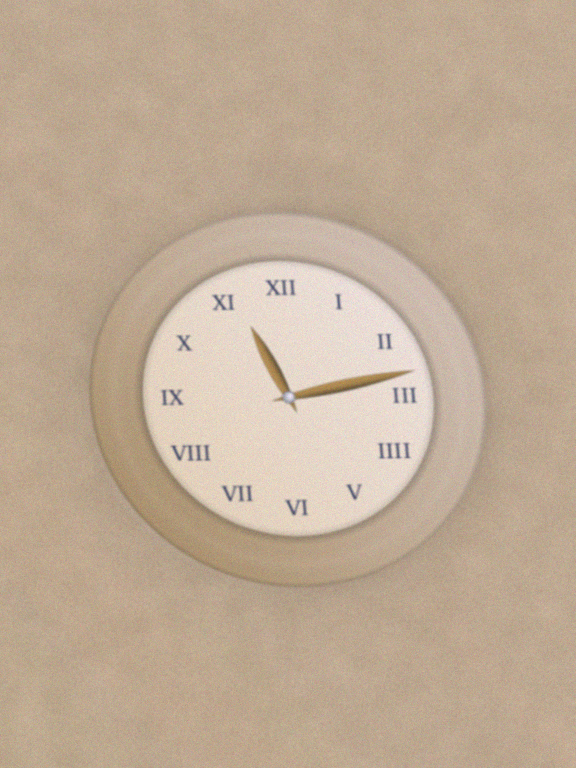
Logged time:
11,13
